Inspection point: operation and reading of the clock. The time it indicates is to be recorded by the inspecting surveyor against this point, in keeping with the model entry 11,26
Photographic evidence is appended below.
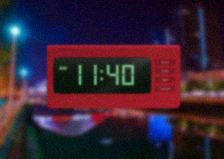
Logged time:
11,40
